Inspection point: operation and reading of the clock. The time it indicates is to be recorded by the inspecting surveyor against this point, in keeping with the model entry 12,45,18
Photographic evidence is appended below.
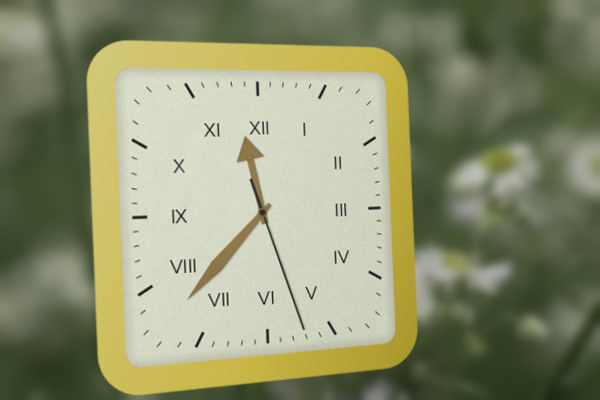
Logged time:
11,37,27
